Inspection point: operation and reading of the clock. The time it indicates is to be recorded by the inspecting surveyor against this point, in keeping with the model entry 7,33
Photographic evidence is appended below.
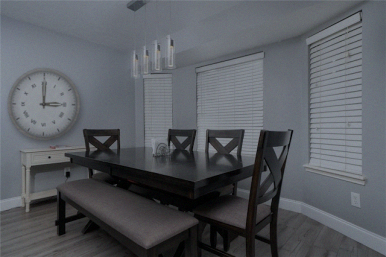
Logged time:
3,00
